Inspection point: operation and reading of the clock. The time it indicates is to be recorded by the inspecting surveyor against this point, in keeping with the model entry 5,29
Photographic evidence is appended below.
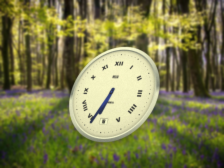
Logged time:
6,34
